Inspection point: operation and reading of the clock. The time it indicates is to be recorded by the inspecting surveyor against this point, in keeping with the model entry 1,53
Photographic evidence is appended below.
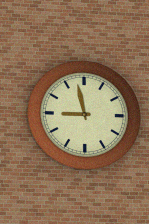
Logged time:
8,58
